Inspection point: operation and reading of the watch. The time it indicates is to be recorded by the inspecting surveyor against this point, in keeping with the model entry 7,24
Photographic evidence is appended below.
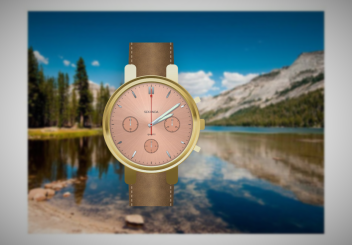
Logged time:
2,09
